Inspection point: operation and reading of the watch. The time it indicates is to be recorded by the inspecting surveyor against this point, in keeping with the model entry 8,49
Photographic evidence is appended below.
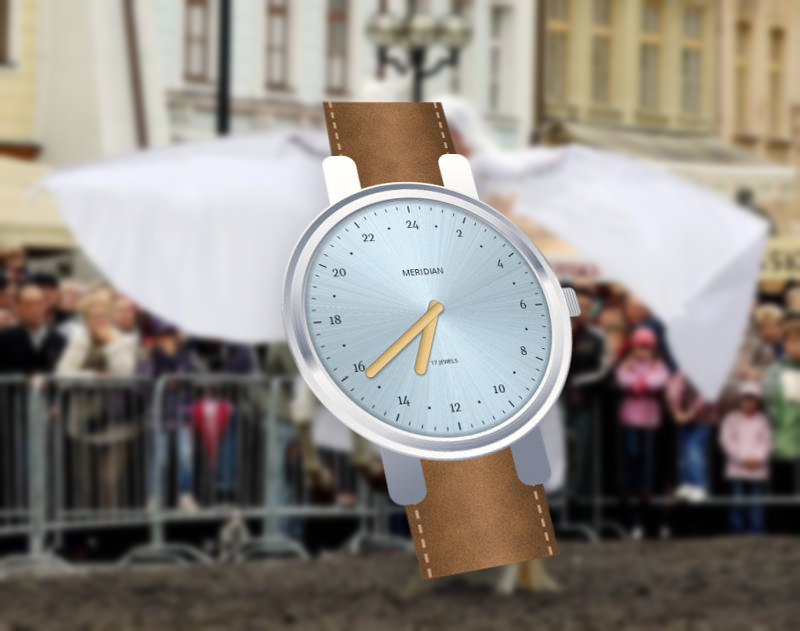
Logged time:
13,39
